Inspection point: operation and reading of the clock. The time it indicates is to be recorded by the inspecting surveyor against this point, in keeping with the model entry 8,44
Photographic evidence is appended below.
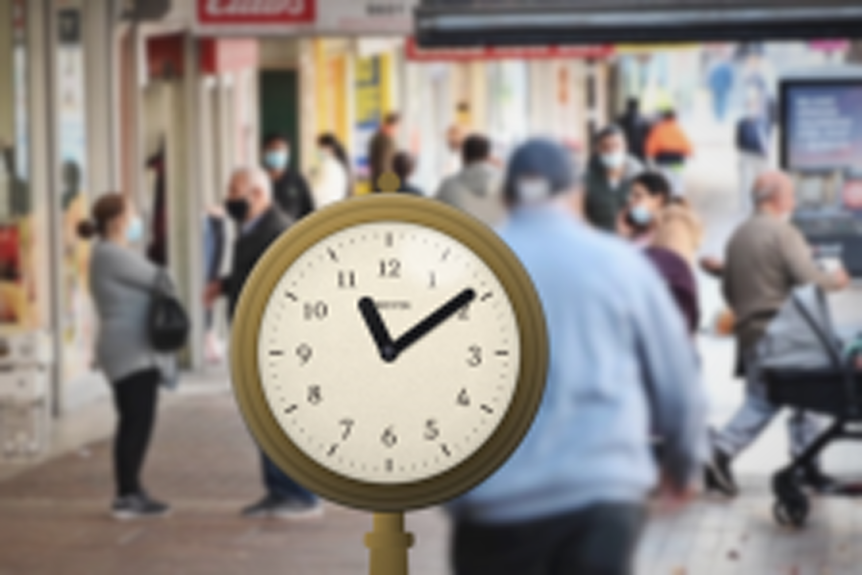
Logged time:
11,09
